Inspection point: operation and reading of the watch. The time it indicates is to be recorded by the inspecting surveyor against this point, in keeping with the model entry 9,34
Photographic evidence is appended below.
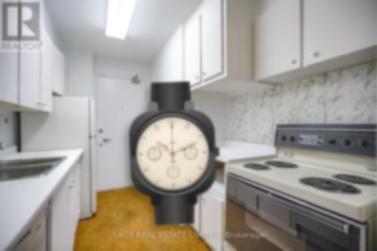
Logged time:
10,11
